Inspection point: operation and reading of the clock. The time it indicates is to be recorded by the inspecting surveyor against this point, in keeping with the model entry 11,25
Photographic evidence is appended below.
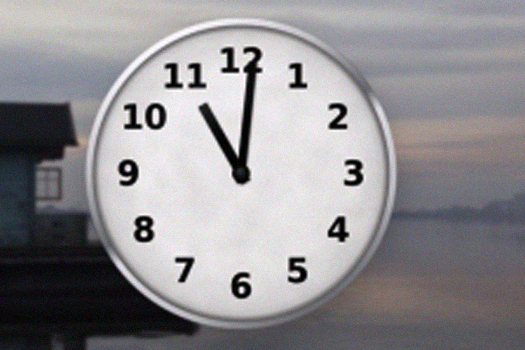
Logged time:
11,01
